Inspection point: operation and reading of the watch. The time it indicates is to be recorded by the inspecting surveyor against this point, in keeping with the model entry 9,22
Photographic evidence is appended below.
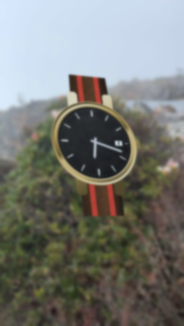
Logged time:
6,18
